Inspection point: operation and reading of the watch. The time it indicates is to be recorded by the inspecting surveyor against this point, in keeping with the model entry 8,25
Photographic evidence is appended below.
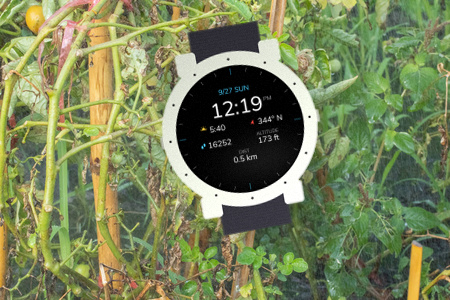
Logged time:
12,19
